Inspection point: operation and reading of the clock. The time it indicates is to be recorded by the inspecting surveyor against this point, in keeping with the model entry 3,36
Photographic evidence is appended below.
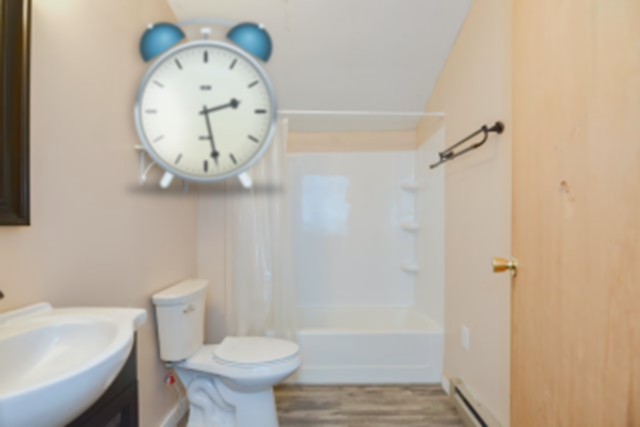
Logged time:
2,28
